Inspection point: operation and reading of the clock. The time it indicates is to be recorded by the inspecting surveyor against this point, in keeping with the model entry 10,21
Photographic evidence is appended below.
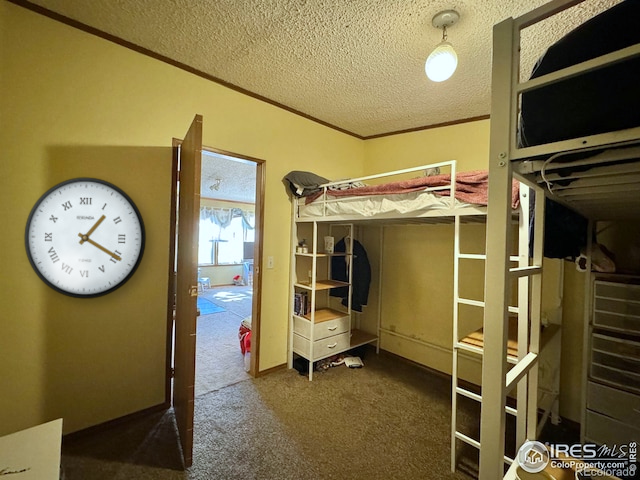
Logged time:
1,20
